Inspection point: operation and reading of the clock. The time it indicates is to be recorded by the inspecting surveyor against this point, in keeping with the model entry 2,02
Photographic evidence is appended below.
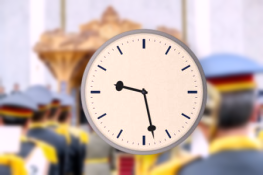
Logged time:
9,28
